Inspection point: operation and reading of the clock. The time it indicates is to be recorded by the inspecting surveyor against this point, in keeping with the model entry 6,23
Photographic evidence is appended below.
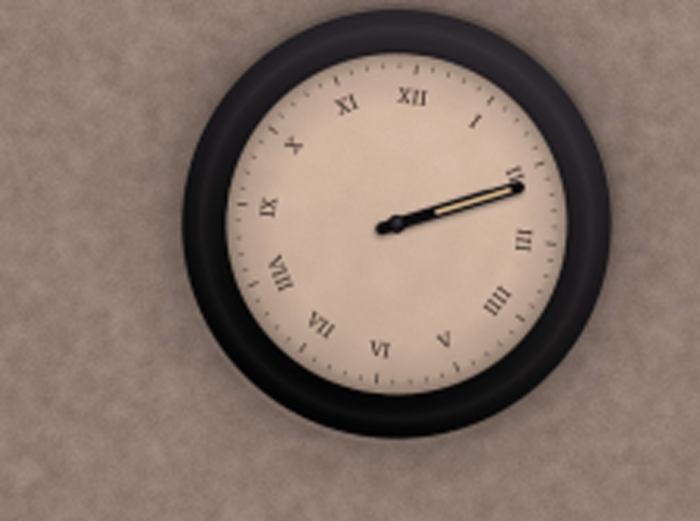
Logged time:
2,11
